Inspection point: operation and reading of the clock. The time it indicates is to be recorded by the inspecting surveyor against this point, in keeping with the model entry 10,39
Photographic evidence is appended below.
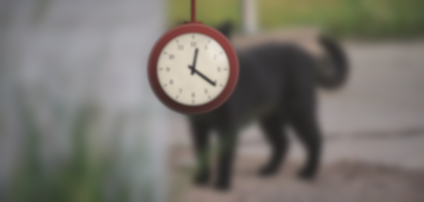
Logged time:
12,21
